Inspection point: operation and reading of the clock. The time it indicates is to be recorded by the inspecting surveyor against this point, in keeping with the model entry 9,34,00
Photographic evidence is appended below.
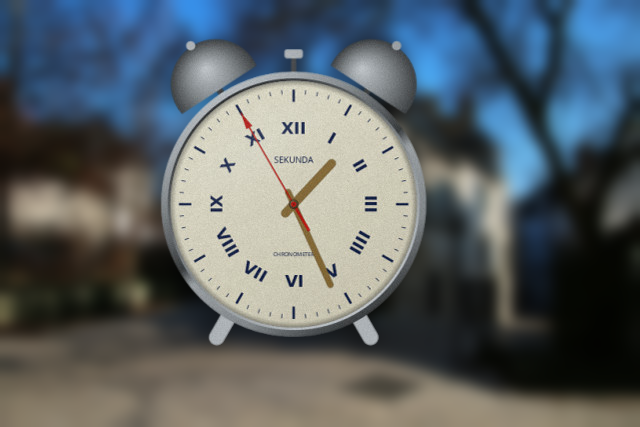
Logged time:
1,25,55
